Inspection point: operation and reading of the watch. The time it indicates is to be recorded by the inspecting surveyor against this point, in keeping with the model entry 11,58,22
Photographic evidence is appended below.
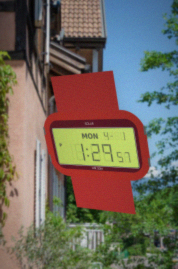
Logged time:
1,29,57
